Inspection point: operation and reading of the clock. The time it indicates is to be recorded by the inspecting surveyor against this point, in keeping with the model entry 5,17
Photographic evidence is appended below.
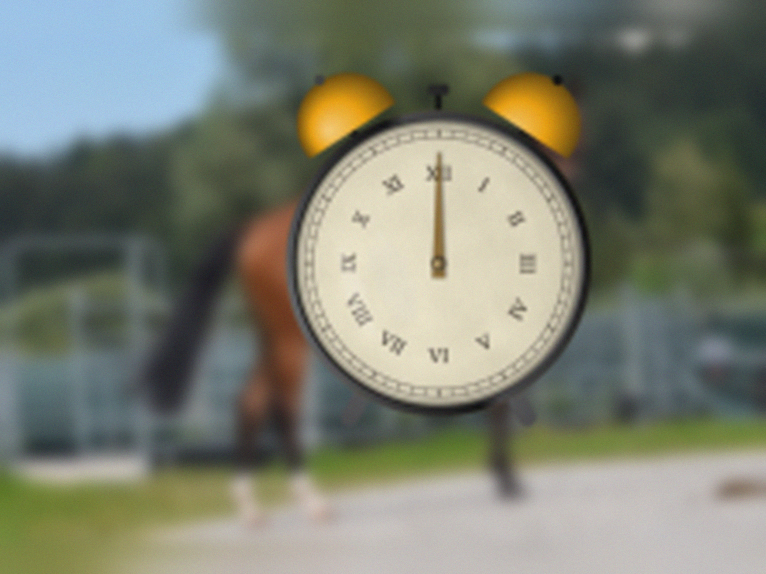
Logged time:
12,00
